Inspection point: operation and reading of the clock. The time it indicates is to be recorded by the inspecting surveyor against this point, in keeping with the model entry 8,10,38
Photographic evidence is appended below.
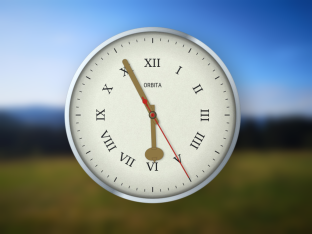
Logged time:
5,55,25
